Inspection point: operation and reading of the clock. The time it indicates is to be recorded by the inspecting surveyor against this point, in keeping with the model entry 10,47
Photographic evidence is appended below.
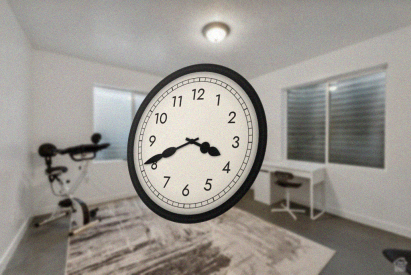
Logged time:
3,41
